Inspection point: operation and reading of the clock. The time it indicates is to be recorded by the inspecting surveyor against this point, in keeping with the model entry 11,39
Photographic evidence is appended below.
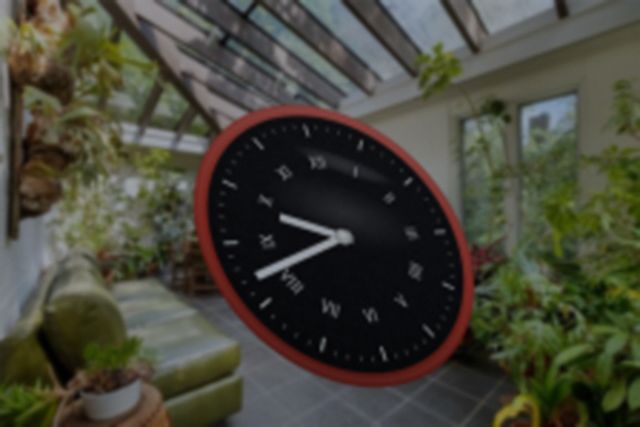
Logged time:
9,42
